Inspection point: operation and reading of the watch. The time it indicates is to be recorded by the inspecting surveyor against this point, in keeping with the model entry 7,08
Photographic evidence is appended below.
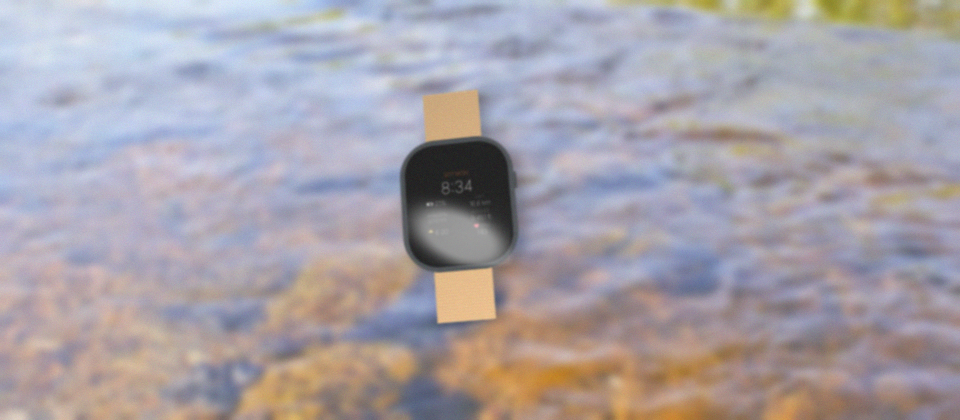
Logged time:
8,34
